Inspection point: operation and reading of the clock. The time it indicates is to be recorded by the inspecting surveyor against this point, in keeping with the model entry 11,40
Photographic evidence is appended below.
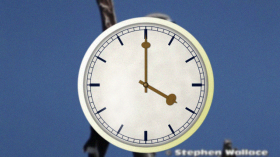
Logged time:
4,00
